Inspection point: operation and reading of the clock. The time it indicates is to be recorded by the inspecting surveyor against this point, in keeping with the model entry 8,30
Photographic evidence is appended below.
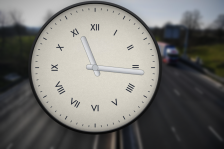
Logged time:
11,16
